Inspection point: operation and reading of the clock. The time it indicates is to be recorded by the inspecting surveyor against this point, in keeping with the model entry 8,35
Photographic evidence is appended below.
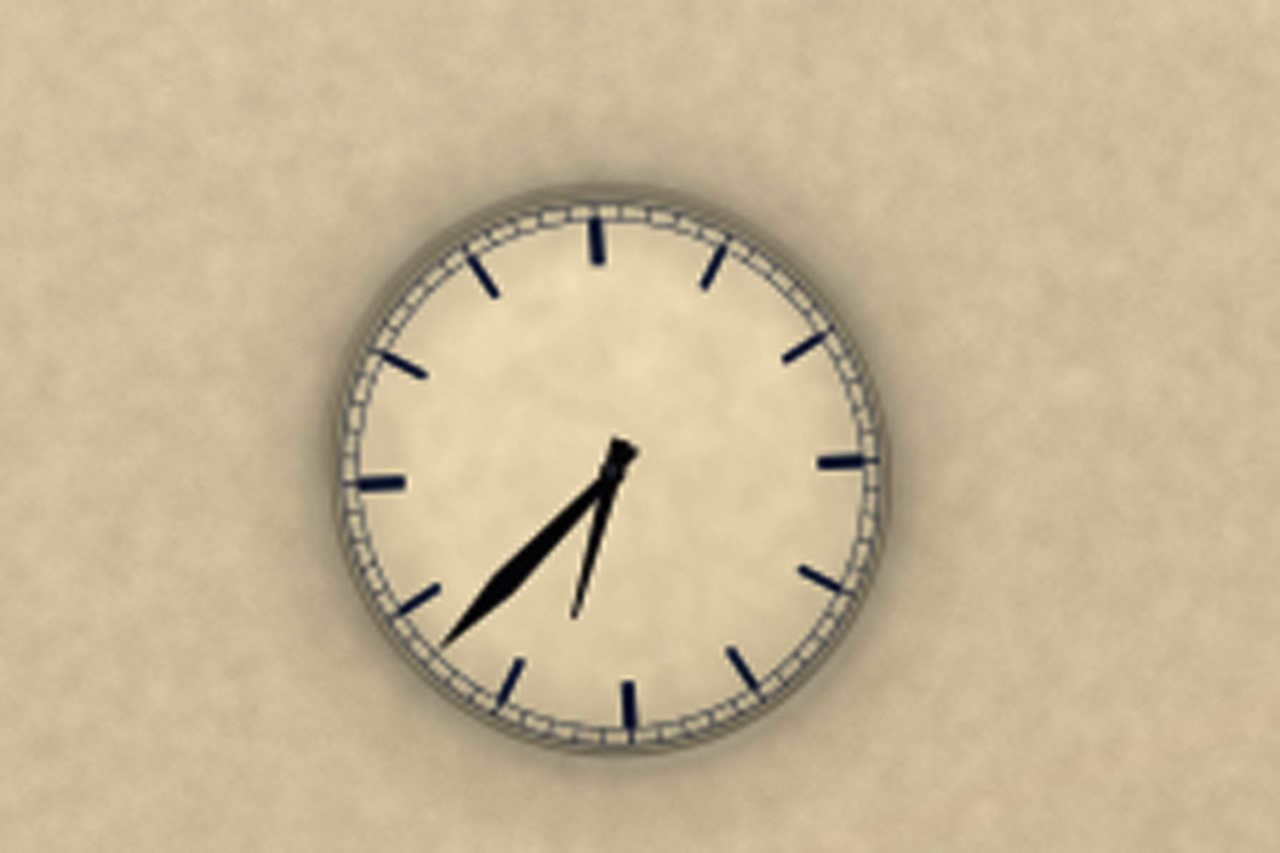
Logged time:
6,38
